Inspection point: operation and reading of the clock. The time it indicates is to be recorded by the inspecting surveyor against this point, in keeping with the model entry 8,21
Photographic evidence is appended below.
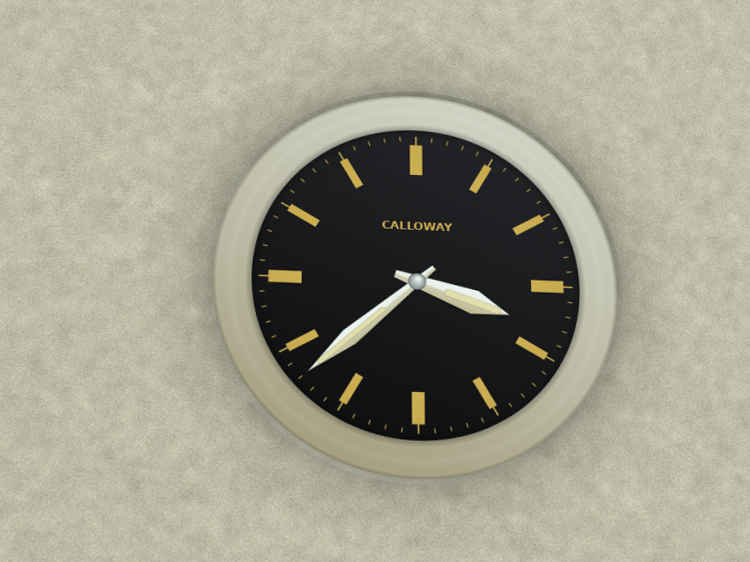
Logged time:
3,38
